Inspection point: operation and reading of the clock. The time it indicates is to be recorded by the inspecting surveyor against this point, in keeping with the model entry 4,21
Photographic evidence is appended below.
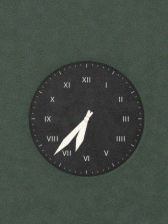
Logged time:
6,37
